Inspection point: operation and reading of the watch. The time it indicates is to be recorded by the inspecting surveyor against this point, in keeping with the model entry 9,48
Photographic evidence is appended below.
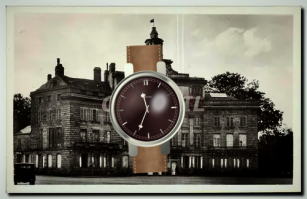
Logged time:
11,34
